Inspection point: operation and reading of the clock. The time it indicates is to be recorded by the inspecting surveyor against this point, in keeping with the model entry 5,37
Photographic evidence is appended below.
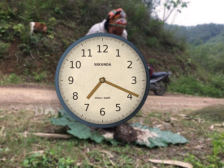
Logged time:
7,19
